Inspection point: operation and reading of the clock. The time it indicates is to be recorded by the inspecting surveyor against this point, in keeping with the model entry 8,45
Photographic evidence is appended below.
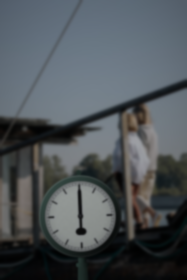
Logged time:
6,00
